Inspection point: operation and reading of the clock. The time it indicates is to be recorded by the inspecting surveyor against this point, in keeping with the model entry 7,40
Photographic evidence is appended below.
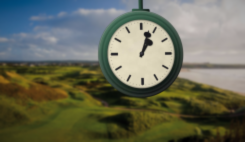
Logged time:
1,03
